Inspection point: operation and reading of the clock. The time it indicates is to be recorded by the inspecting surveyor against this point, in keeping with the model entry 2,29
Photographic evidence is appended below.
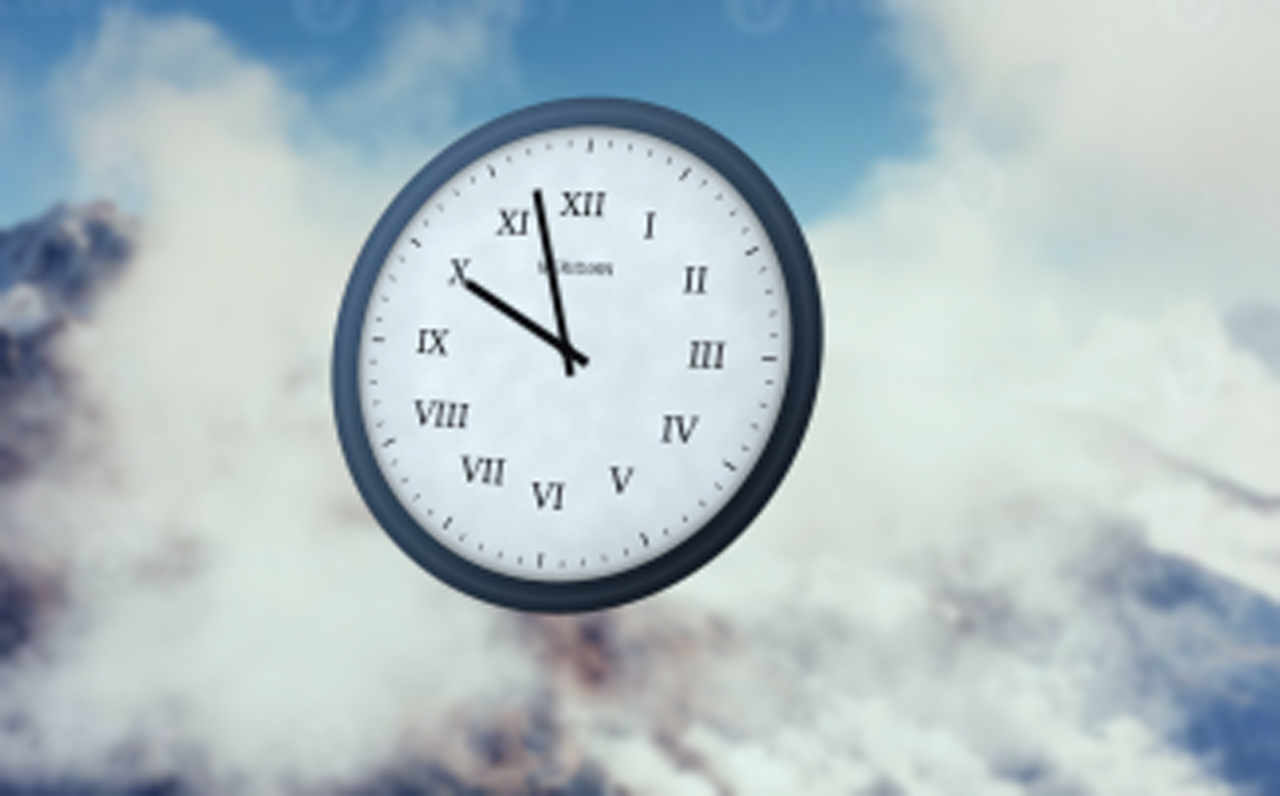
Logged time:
9,57
